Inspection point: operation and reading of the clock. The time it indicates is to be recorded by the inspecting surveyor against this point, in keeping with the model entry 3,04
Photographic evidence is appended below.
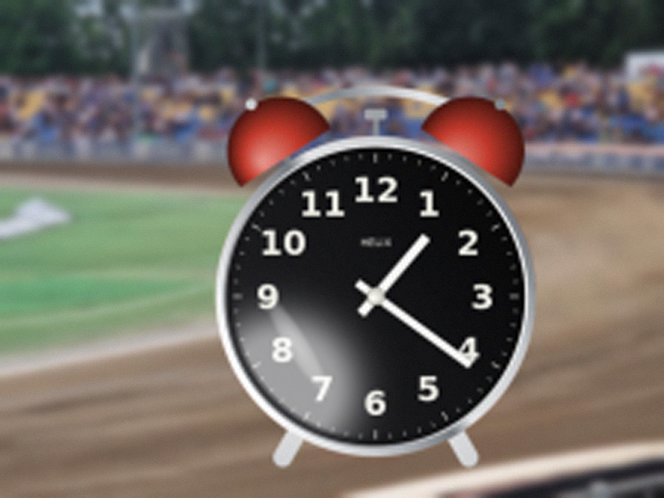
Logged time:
1,21
